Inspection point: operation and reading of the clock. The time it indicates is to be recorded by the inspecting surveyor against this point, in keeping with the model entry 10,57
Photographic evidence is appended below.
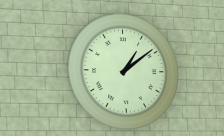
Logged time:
1,09
